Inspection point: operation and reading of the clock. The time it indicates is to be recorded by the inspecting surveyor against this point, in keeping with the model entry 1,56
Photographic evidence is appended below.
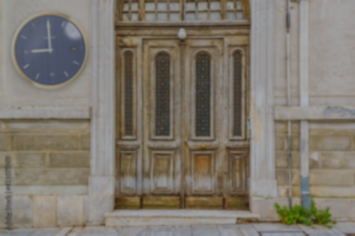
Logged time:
9,00
